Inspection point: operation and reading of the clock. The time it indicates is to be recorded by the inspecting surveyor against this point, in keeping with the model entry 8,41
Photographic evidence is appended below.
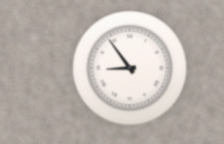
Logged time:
8,54
